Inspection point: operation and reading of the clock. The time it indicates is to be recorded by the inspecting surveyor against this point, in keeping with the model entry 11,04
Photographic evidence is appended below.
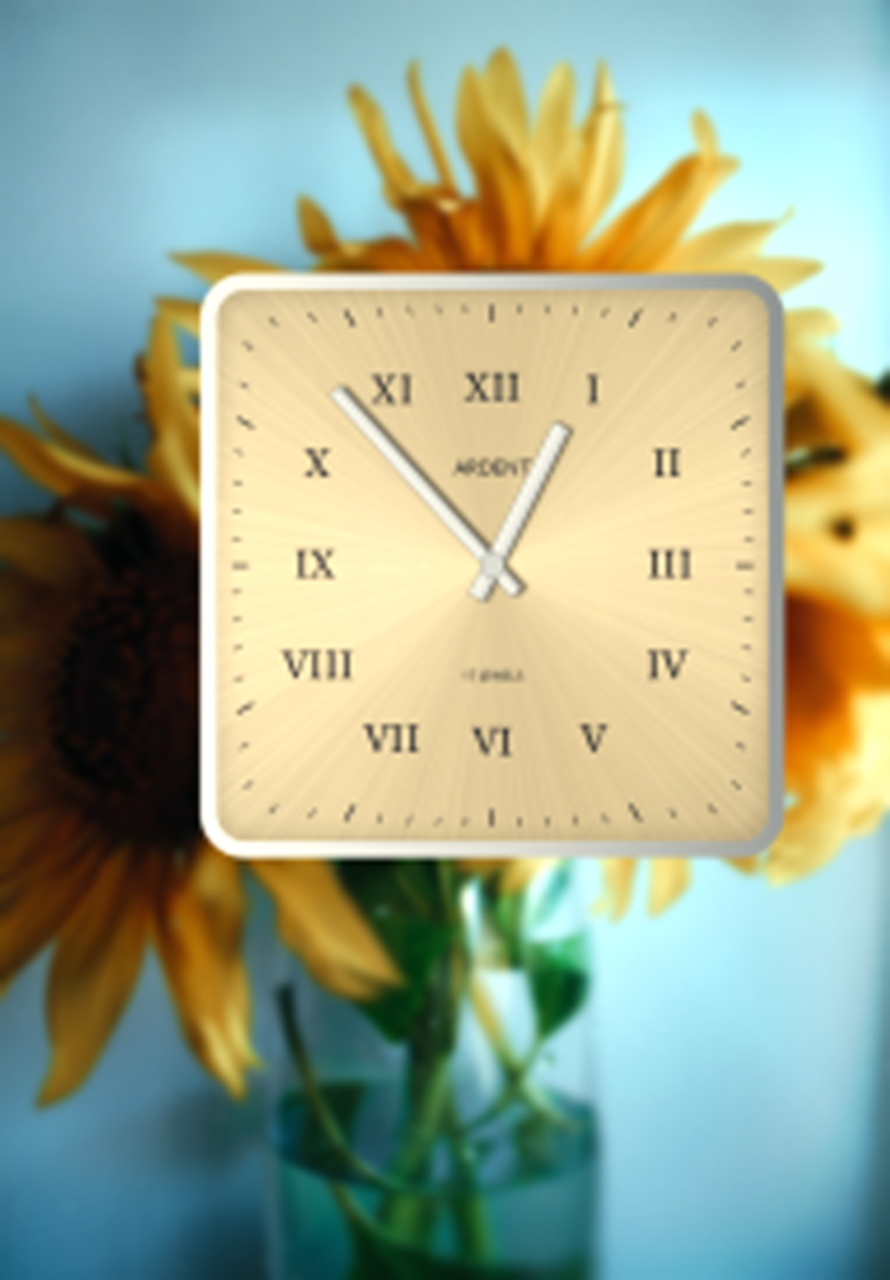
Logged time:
12,53
